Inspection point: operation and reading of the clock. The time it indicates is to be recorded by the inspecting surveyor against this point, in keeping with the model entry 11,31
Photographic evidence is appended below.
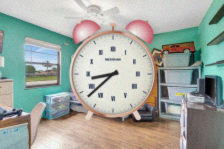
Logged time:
8,38
